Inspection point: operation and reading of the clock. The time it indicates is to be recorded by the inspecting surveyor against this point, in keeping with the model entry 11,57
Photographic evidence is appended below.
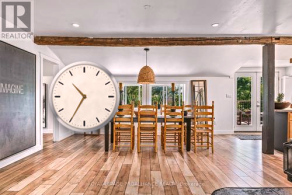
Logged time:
10,35
